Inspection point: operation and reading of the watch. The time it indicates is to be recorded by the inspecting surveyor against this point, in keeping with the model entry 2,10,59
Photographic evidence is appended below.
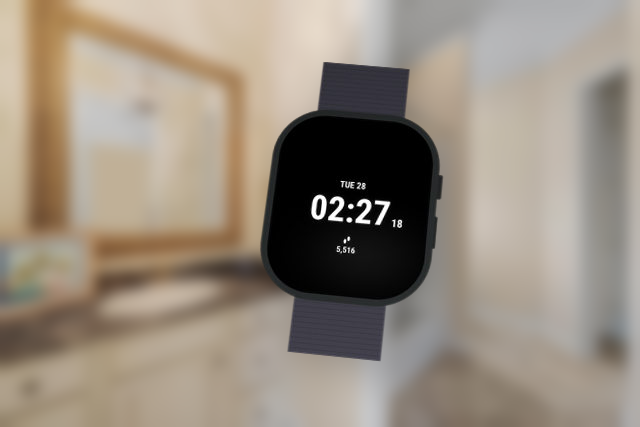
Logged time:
2,27,18
